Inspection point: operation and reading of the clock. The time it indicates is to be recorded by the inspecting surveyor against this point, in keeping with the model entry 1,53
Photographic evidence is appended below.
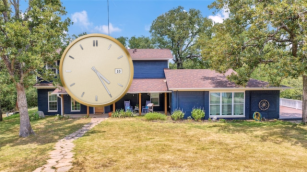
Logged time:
4,25
